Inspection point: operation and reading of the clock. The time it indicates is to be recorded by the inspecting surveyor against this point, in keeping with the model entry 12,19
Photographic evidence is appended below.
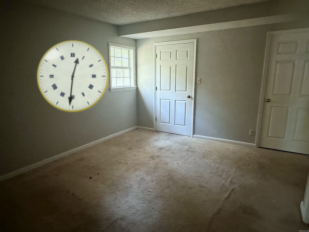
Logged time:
12,31
